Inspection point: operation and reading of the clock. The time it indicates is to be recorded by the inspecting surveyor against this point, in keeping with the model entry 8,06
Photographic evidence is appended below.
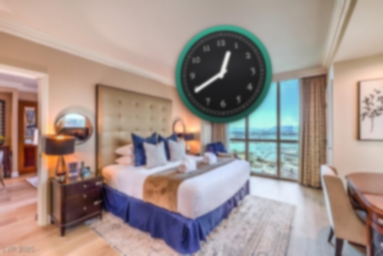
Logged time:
12,40
